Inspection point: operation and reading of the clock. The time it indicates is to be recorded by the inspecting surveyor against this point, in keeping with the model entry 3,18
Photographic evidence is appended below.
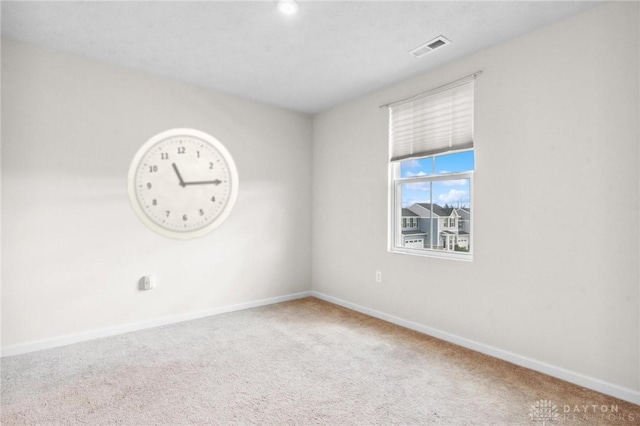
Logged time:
11,15
